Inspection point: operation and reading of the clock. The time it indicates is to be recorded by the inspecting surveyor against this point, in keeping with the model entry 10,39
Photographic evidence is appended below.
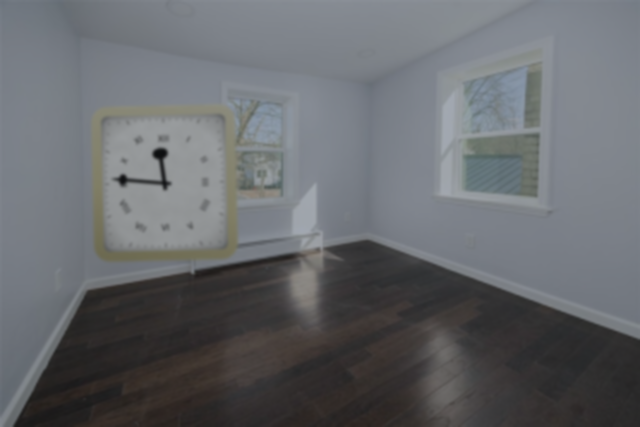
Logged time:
11,46
